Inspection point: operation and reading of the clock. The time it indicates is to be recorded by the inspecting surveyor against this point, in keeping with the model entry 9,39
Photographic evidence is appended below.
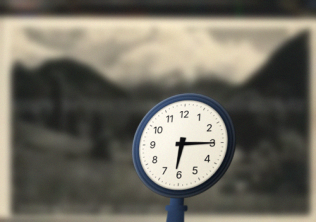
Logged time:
6,15
